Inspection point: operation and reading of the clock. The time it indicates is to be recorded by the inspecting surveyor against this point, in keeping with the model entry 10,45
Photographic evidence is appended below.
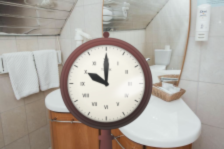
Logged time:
10,00
